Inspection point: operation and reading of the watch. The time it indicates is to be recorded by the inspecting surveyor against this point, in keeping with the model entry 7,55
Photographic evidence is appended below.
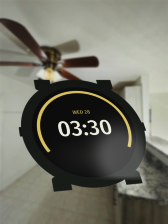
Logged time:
3,30
